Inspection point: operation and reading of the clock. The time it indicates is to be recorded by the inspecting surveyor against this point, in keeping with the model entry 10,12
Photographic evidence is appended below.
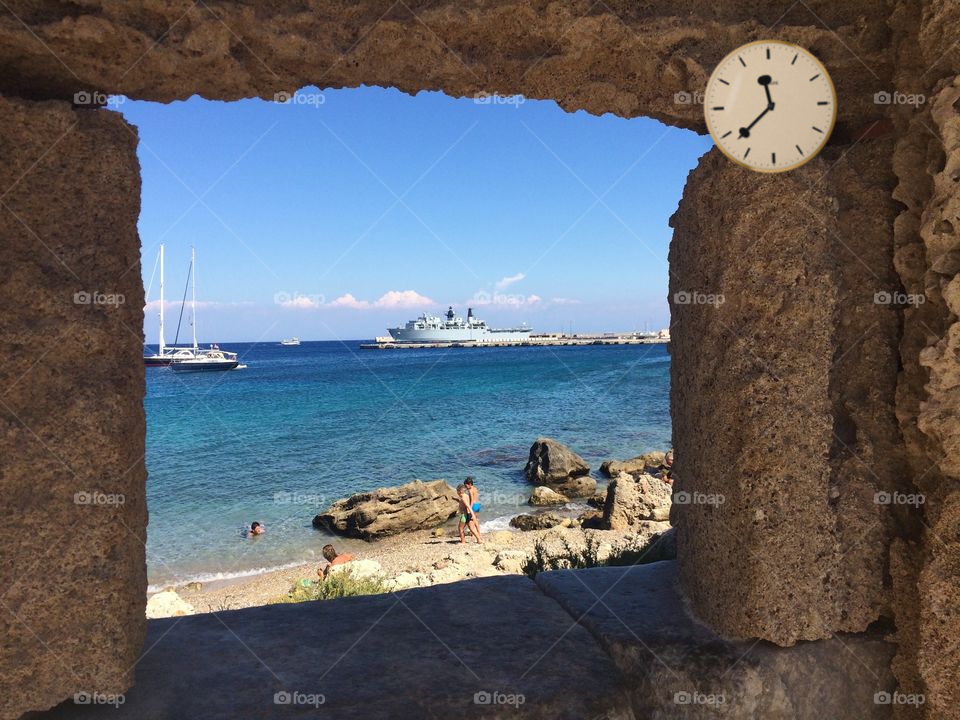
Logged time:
11,38
